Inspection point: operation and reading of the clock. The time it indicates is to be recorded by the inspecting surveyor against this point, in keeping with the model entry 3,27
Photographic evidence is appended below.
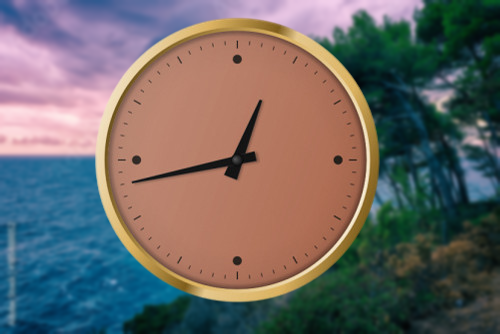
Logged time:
12,43
